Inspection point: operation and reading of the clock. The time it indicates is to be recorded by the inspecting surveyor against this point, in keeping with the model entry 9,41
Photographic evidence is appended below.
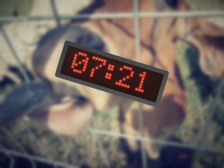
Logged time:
7,21
